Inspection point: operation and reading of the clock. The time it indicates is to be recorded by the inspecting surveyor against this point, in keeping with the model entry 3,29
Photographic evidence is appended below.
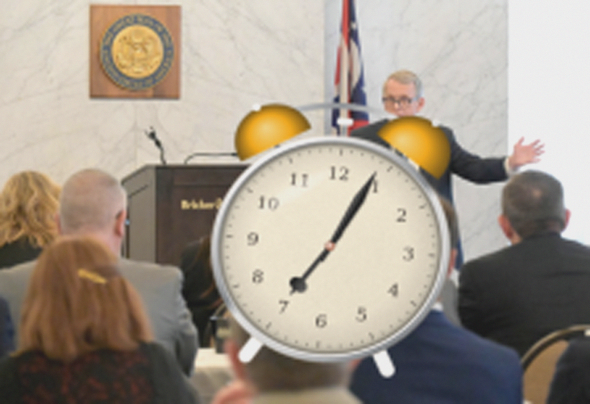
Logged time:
7,04
